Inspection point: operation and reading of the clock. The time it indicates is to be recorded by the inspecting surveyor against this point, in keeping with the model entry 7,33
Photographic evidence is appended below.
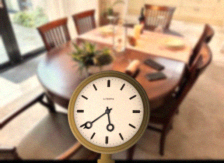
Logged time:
5,39
